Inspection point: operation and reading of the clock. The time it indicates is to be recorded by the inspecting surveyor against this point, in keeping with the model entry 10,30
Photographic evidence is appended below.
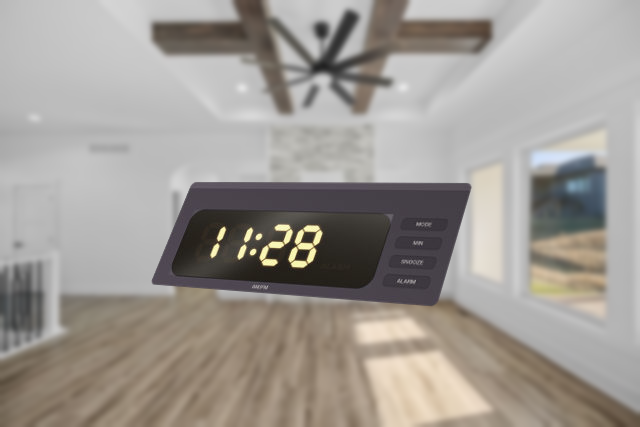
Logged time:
11,28
